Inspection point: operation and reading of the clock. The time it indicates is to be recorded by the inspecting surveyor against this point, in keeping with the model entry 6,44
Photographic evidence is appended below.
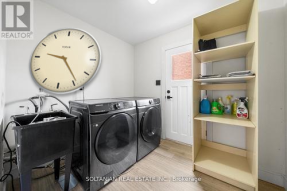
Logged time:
9,24
